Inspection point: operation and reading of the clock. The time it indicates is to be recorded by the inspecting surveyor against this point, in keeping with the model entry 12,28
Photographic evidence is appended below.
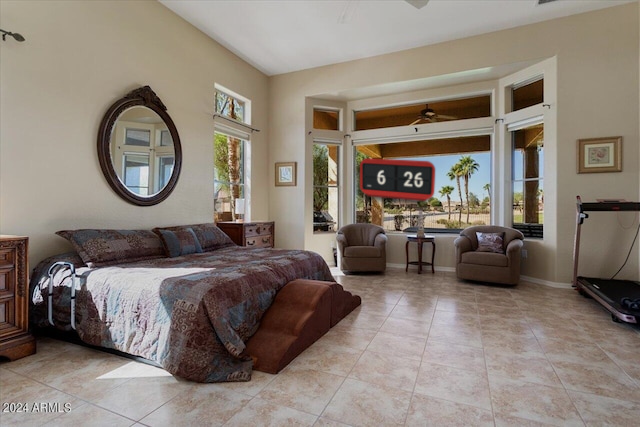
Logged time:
6,26
